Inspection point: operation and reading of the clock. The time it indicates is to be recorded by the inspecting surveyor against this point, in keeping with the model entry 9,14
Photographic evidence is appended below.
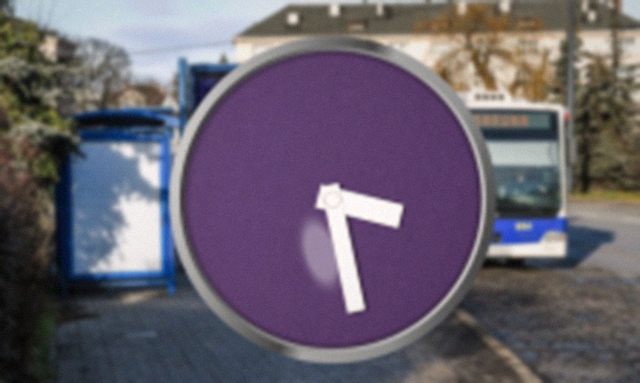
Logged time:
3,28
